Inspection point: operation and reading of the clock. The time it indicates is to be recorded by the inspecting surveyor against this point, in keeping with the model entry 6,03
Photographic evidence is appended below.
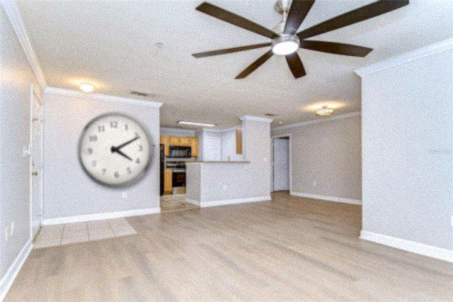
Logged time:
4,11
